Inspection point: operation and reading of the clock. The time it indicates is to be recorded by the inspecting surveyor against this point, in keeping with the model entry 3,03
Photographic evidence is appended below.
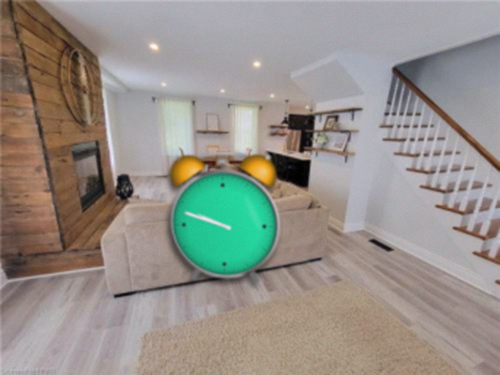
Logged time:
9,48
